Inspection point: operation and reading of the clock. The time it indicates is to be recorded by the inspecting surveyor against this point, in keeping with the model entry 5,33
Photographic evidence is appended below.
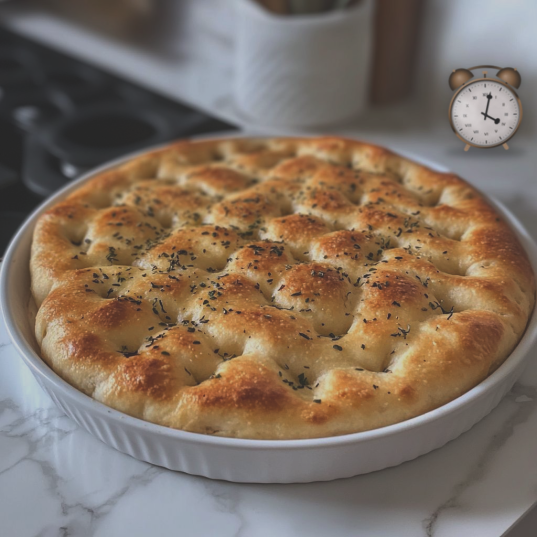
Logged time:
4,02
